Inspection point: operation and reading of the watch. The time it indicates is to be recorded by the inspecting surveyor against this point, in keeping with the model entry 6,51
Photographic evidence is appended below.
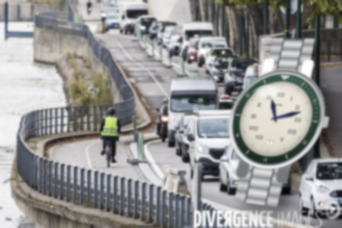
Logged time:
11,12
